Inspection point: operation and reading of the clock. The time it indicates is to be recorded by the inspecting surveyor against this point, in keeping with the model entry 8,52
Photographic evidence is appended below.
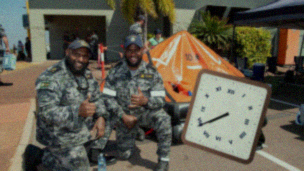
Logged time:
7,39
